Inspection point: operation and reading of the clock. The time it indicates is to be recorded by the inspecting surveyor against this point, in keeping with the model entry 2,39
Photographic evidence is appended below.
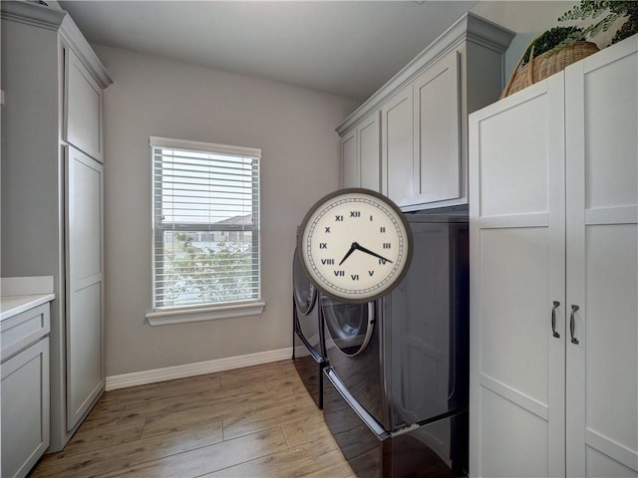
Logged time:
7,19
